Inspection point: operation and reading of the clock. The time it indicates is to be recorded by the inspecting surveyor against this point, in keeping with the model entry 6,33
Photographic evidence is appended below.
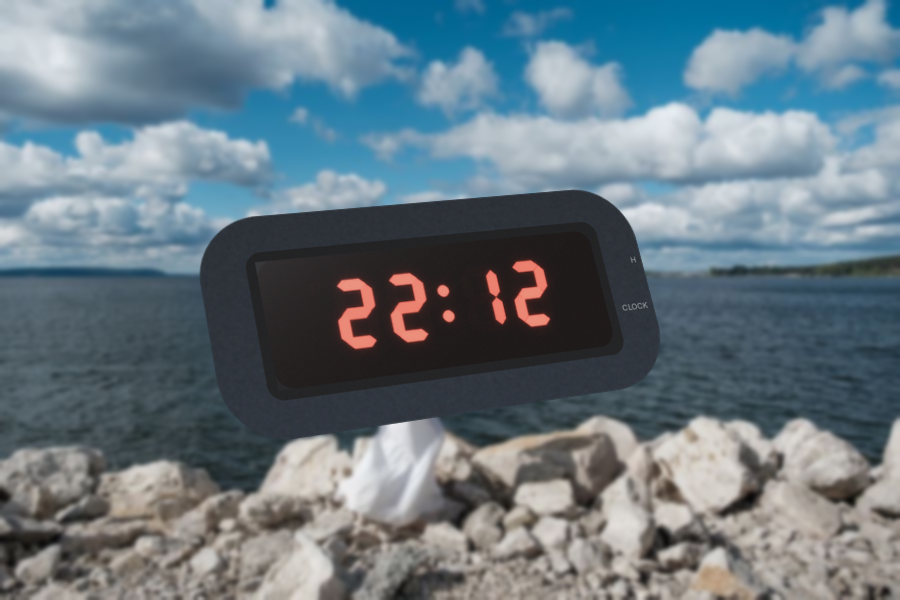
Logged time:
22,12
